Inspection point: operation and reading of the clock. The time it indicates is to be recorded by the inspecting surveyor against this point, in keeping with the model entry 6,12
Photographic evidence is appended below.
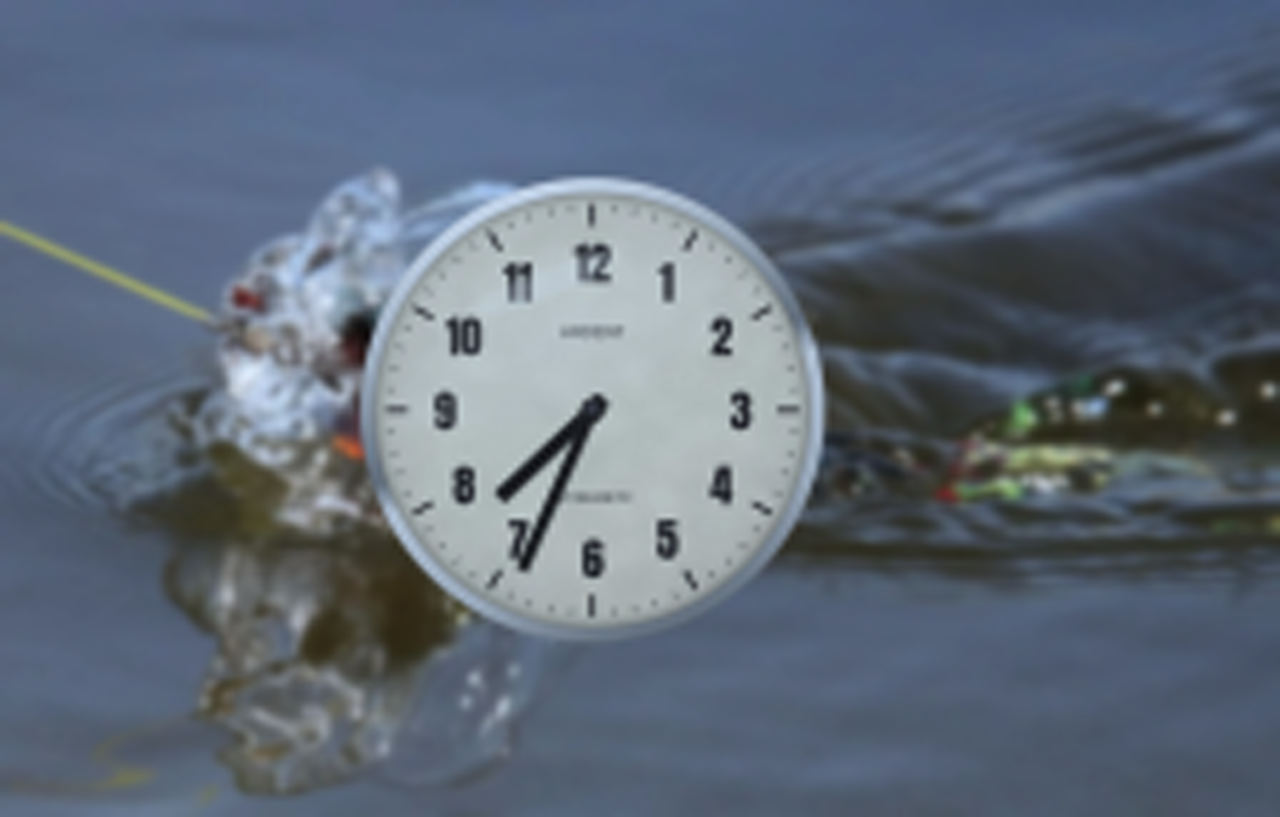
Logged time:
7,34
